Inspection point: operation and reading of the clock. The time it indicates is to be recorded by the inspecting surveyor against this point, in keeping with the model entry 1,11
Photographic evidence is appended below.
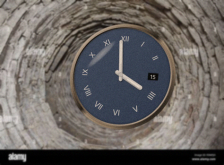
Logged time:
3,59
